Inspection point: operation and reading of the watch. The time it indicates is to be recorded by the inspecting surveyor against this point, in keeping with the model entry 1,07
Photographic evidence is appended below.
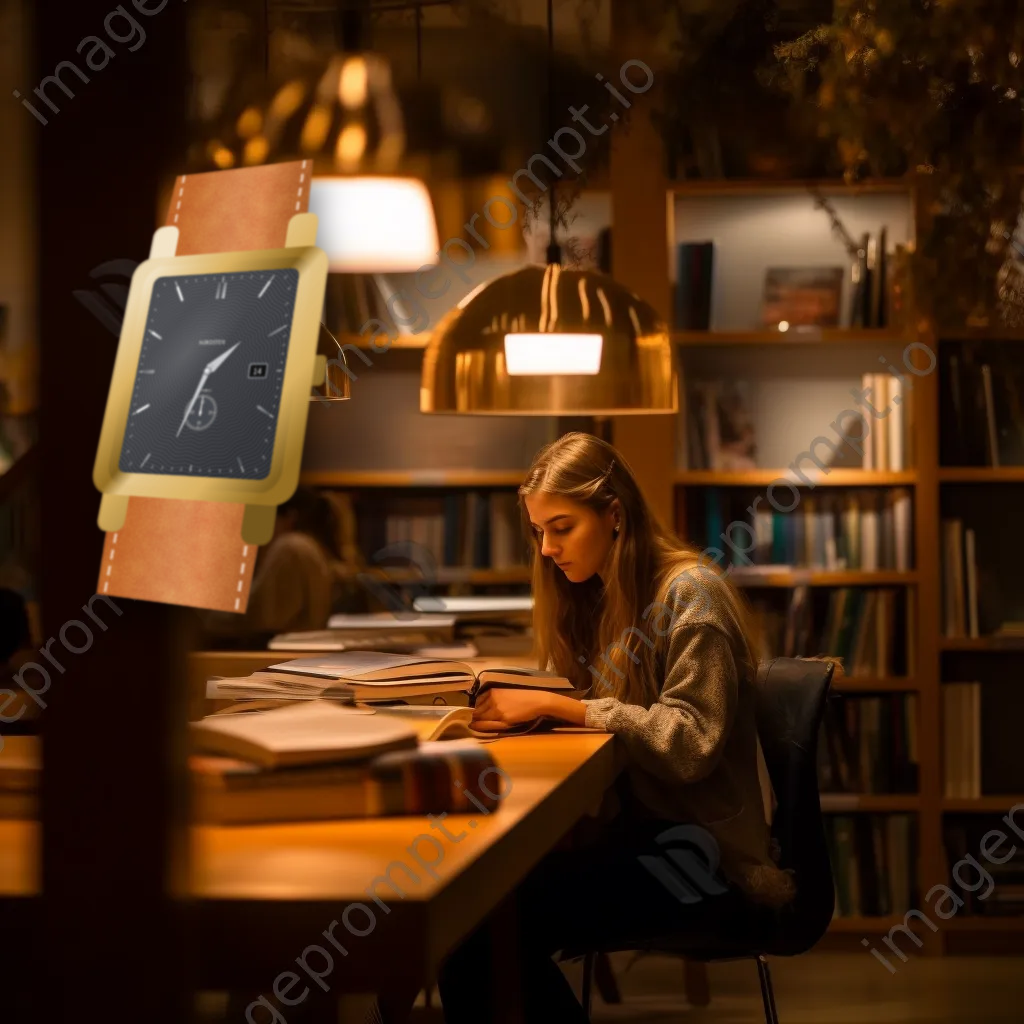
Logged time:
1,33
